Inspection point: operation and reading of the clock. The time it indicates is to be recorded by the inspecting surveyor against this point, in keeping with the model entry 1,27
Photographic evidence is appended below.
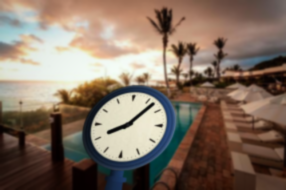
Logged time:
8,07
